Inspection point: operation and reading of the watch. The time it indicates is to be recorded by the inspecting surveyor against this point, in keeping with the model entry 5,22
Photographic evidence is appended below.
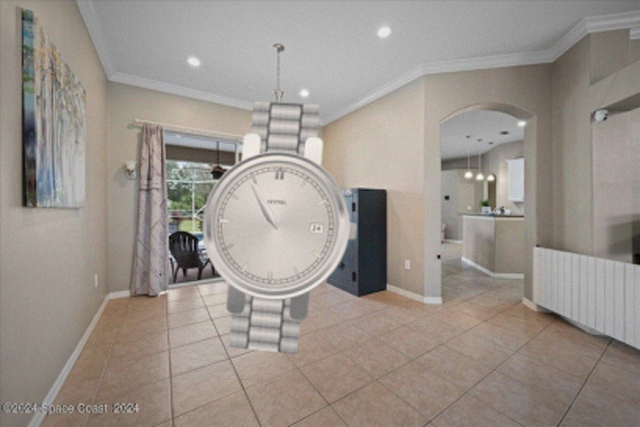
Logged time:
10,54
